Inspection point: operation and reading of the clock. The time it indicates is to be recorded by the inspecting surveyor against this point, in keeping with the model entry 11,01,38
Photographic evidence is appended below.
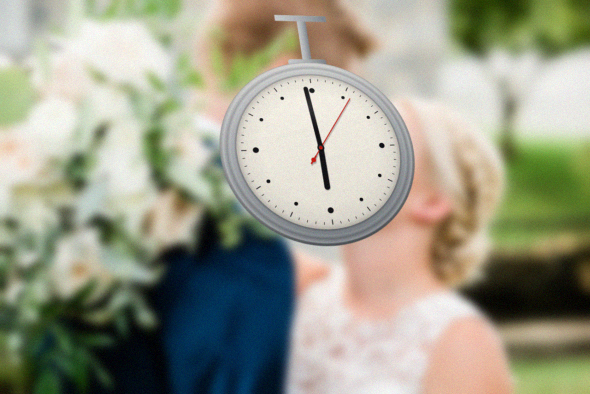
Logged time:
5,59,06
